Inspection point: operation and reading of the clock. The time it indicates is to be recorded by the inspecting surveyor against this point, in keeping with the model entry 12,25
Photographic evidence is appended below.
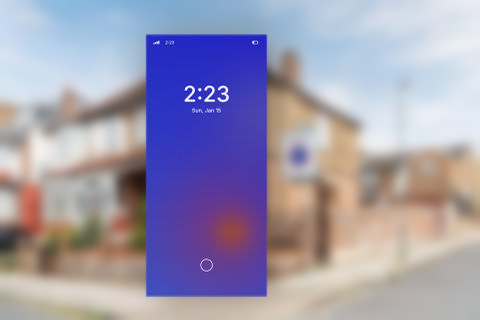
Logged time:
2,23
